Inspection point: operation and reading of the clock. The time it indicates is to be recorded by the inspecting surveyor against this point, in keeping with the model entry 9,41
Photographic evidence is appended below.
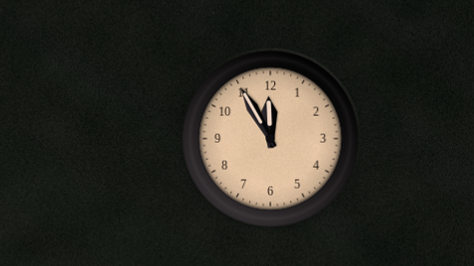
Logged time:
11,55
